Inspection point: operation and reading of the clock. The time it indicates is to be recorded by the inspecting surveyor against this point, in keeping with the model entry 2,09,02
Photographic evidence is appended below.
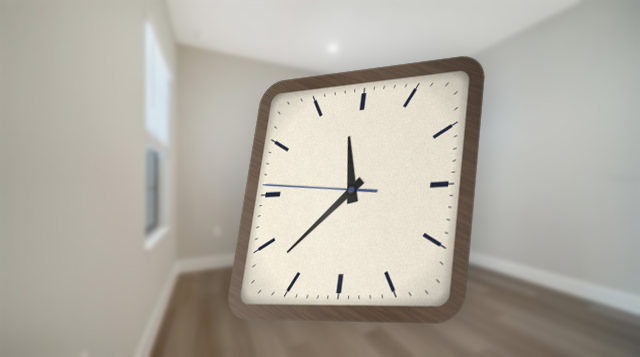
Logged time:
11,37,46
